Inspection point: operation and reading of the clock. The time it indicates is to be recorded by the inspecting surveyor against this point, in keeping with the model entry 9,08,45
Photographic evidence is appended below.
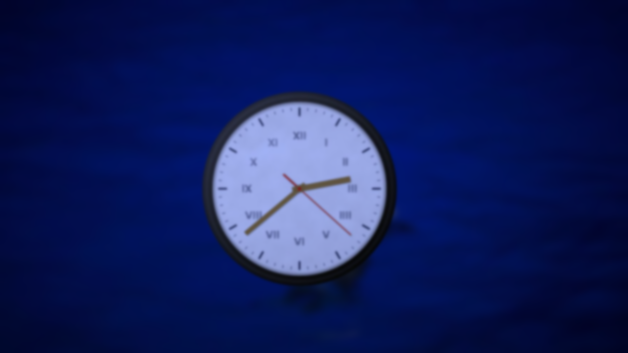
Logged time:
2,38,22
